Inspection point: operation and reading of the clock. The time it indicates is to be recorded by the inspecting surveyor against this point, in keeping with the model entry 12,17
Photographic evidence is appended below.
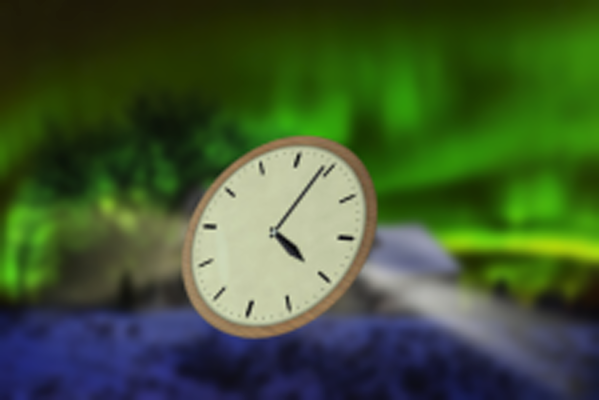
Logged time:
4,04
